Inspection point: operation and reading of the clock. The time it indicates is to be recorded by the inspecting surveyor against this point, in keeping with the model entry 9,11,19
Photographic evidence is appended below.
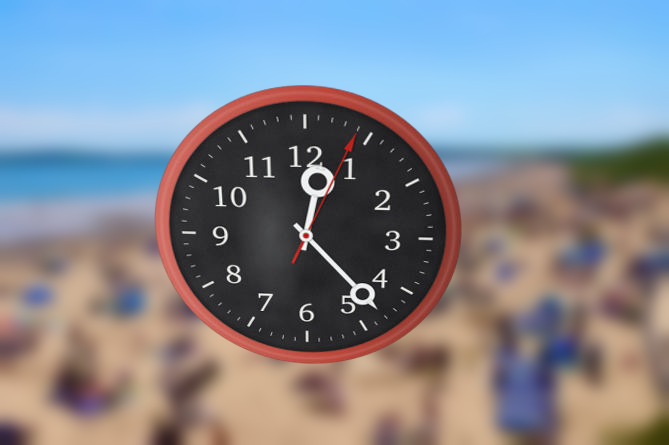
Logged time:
12,23,04
